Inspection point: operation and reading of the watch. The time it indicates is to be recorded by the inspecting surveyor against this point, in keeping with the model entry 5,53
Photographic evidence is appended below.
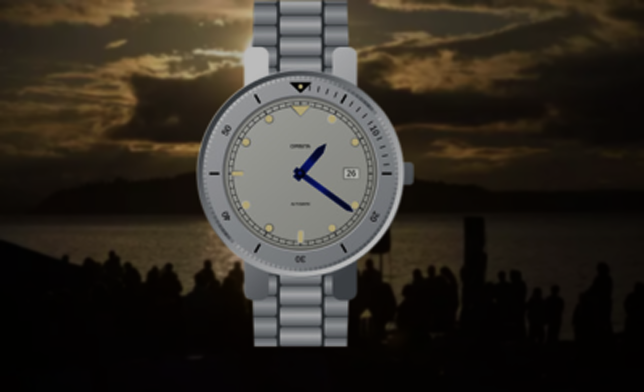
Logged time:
1,21
